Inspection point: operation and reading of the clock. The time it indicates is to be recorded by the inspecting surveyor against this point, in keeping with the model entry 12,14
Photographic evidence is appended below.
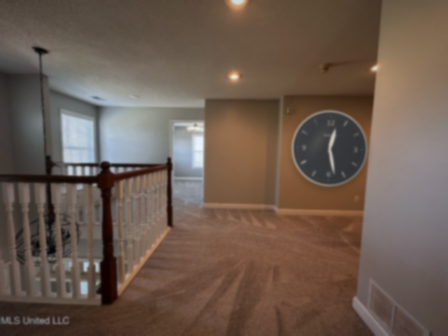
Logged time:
12,28
